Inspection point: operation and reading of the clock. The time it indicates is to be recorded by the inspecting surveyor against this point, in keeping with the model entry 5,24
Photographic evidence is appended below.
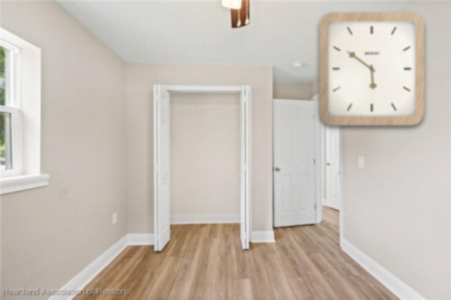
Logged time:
5,51
